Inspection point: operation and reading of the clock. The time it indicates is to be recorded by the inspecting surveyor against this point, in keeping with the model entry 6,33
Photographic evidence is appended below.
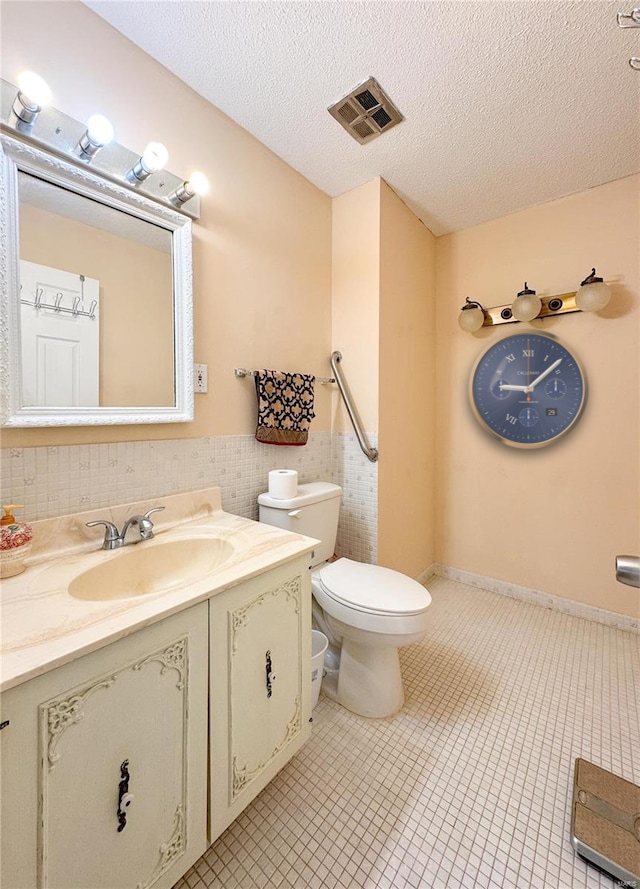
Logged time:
9,08
